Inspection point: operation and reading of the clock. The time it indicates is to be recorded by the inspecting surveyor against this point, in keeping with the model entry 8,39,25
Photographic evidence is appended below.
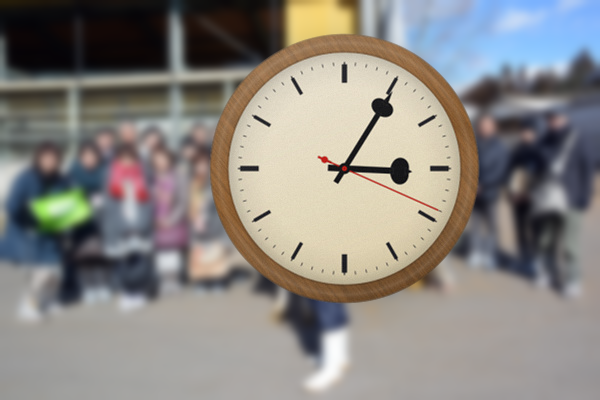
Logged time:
3,05,19
